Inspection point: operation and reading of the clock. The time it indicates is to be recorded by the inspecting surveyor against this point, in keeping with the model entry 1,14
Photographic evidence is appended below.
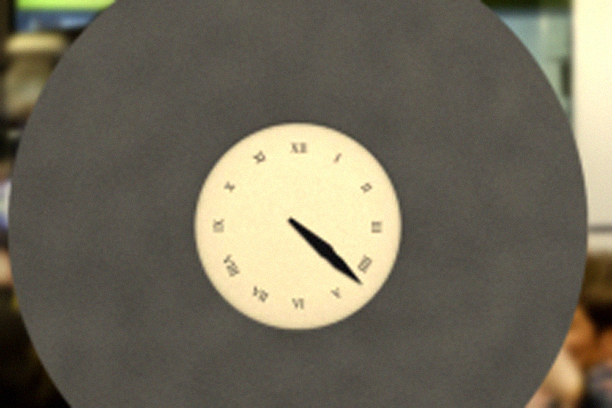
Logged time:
4,22
